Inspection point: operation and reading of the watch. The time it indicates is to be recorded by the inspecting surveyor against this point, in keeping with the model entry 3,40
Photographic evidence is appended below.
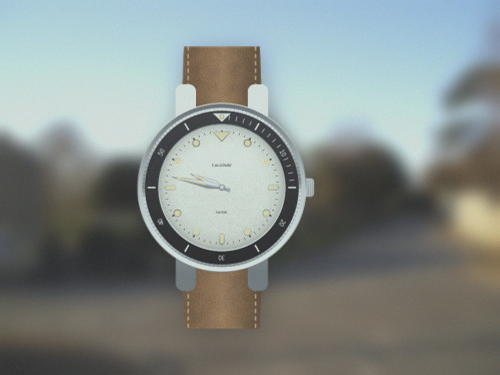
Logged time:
9,47
